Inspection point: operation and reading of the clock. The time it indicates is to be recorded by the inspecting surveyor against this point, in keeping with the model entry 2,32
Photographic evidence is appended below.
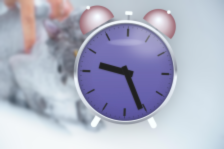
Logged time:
9,26
